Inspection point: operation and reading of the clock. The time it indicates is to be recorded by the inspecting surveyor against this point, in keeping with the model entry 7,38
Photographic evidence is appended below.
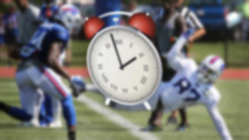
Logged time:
1,58
